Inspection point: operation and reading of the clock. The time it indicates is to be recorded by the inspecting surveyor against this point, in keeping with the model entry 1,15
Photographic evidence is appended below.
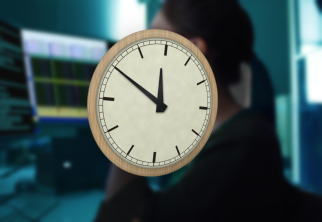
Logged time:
11,50
